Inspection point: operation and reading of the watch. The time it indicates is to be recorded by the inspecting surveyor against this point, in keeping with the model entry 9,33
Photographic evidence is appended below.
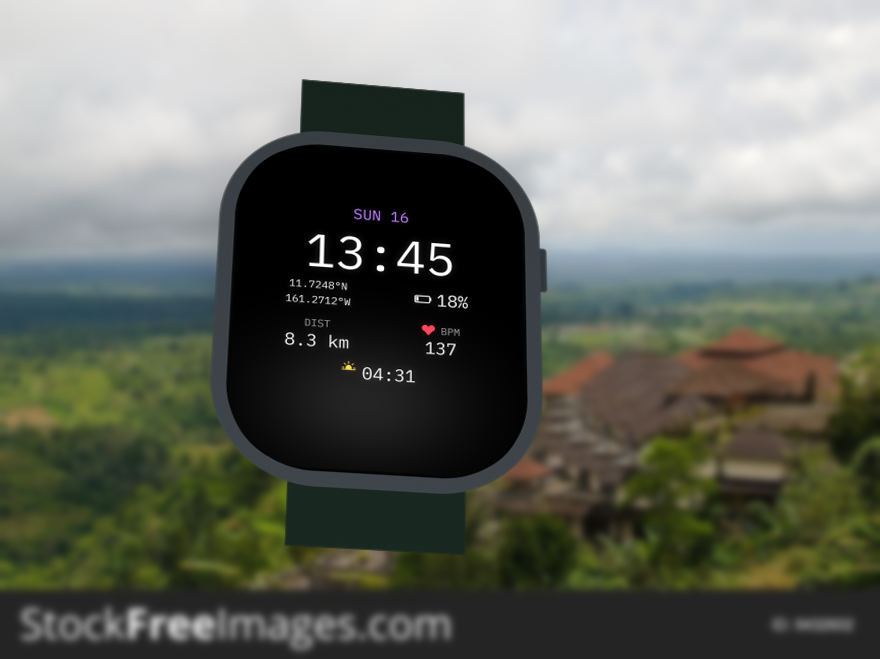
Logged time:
13,45
